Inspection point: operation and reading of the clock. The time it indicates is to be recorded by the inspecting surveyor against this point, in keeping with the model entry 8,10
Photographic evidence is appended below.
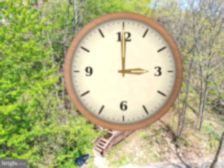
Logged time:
3,00
